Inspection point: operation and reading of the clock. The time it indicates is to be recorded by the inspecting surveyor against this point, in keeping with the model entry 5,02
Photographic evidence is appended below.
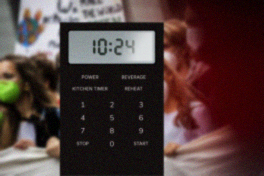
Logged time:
10,24
